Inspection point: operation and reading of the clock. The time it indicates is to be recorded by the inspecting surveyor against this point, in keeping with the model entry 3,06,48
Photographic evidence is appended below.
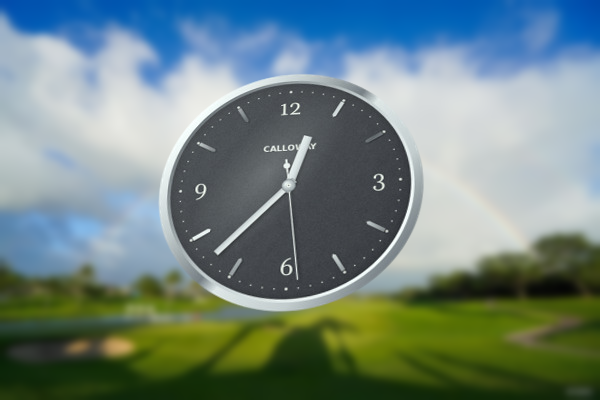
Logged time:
12,37,29
